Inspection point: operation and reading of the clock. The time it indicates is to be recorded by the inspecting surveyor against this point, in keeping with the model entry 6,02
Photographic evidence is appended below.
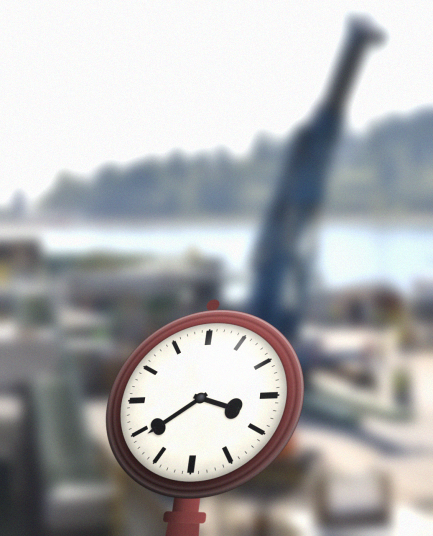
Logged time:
3,39
